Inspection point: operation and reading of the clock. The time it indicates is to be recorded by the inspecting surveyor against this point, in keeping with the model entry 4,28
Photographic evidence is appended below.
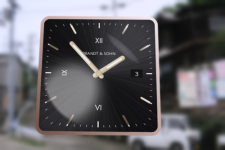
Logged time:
1,53
